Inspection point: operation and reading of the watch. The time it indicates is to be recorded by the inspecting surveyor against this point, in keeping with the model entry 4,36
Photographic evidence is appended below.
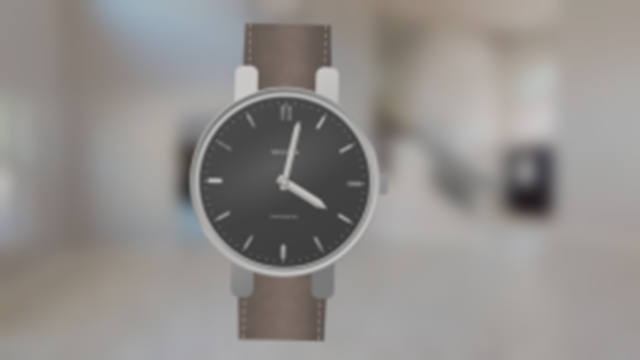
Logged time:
4,02
